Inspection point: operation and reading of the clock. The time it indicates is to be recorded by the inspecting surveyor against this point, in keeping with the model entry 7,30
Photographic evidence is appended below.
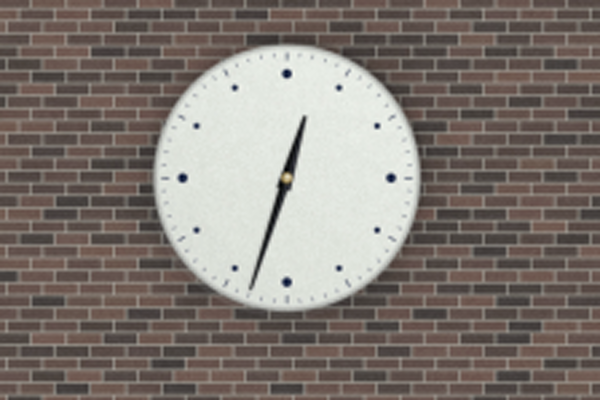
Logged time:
12,33
